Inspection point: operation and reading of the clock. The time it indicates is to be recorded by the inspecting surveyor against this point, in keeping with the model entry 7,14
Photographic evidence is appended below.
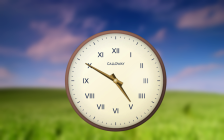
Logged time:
4,50
